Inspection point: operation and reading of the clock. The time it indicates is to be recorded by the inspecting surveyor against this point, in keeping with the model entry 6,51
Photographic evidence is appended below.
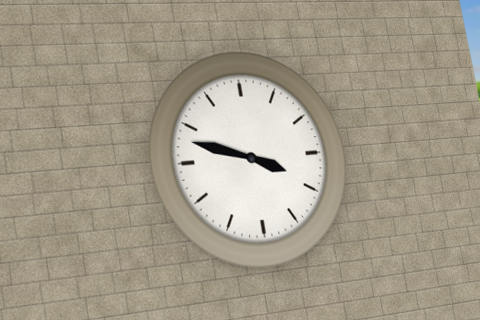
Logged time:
3,48
